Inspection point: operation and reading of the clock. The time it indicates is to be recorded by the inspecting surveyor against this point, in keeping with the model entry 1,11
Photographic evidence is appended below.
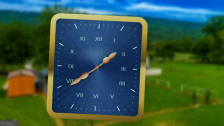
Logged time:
1,39
